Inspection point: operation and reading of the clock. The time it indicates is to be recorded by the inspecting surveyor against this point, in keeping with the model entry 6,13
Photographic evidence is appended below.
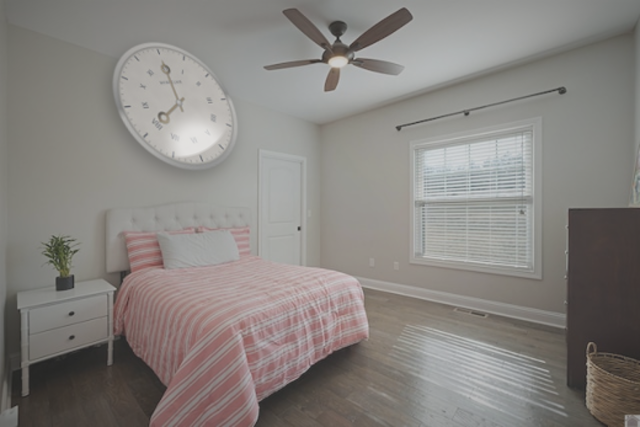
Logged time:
8,00
